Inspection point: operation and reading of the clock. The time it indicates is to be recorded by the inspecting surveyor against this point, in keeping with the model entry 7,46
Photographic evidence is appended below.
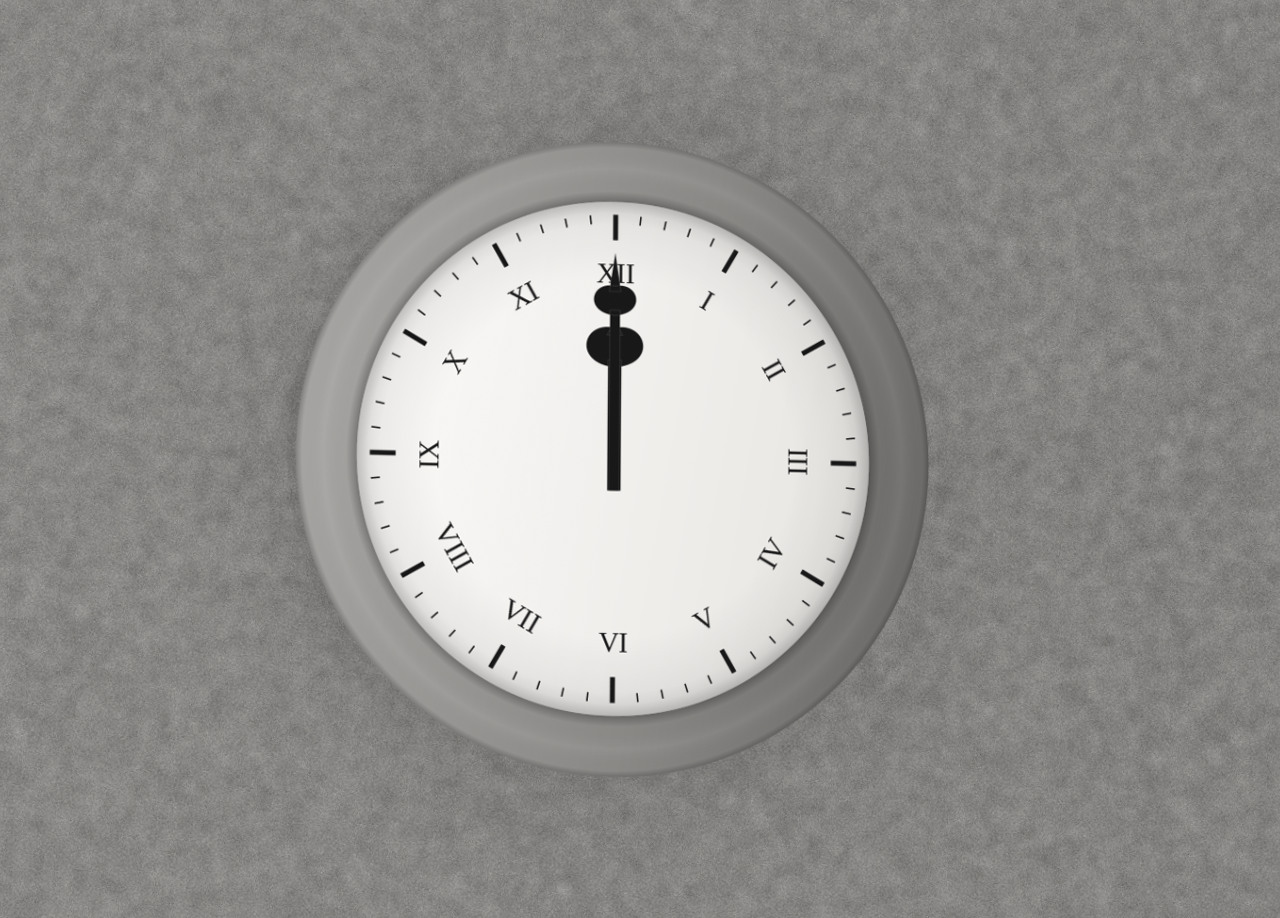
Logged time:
12,00
